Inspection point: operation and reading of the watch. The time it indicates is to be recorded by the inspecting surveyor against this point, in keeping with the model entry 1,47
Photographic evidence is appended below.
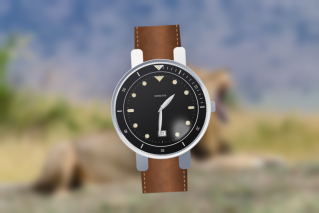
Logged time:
1,31
